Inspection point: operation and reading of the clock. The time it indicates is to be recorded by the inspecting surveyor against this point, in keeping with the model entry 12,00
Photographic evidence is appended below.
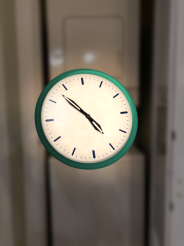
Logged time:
4,53
